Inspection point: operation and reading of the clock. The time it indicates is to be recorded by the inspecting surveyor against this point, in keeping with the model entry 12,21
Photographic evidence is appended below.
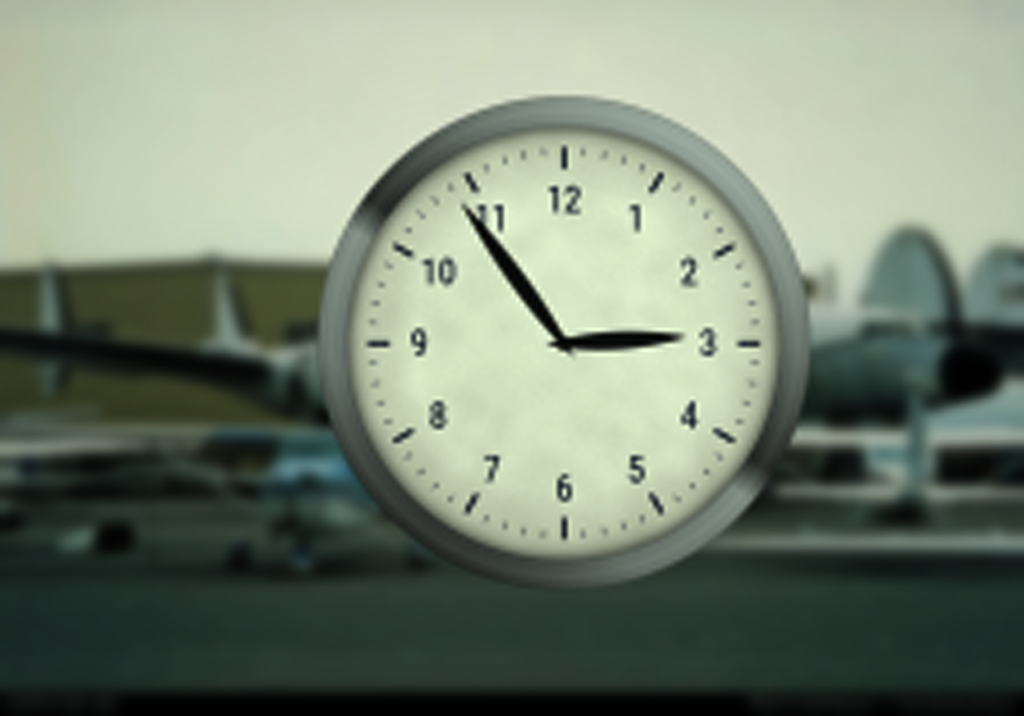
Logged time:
2,54
